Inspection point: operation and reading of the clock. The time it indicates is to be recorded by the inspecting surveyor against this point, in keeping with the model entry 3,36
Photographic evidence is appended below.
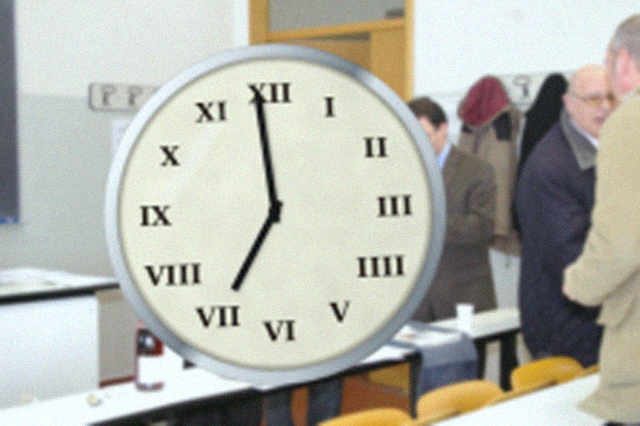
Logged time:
6,59
